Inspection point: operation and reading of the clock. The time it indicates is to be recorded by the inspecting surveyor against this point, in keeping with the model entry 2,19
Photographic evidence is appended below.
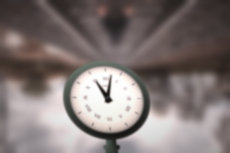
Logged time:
11,02
